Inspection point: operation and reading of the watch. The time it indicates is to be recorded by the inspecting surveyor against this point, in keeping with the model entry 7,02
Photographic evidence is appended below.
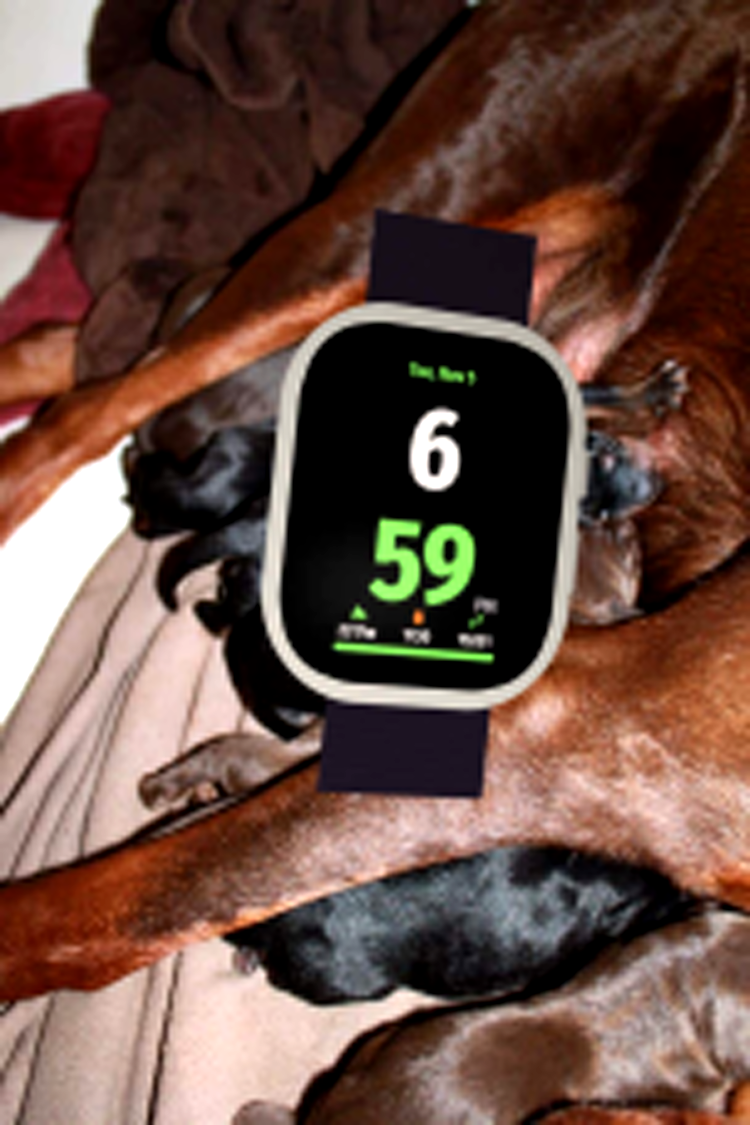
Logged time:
6,59
